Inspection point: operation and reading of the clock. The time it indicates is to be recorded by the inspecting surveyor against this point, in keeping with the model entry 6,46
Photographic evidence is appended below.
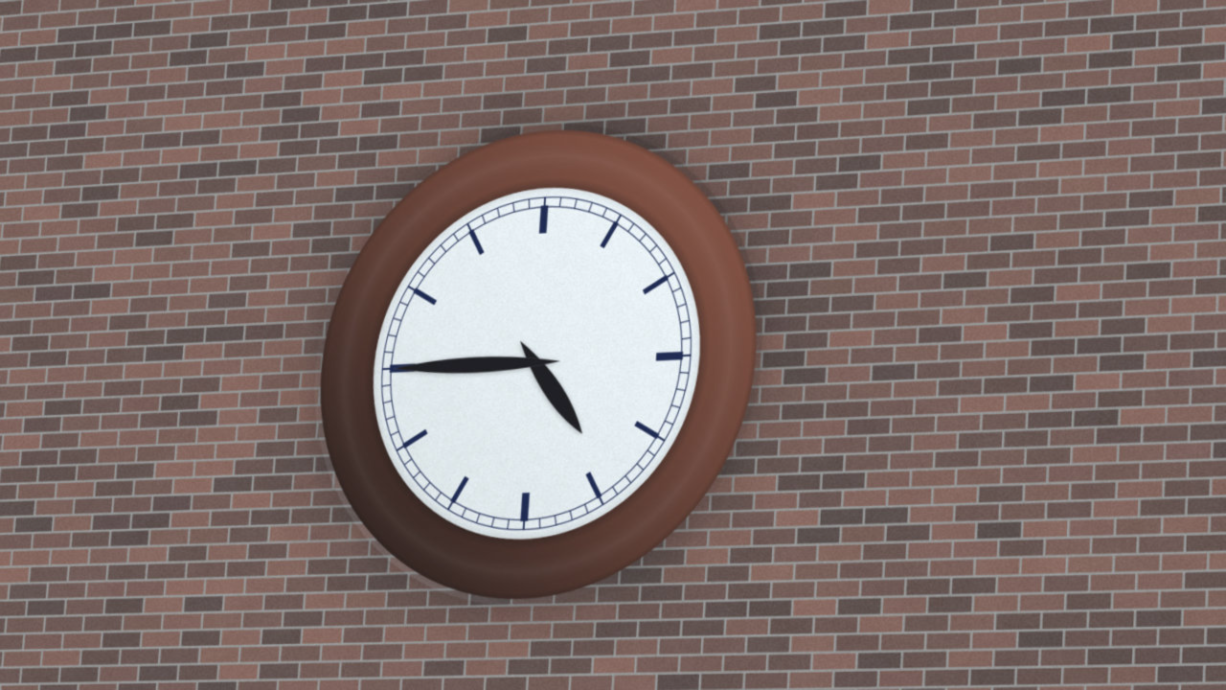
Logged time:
4,45
